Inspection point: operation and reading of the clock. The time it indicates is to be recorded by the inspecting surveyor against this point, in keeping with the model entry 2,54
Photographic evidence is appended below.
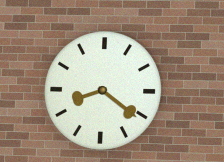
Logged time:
8,21
